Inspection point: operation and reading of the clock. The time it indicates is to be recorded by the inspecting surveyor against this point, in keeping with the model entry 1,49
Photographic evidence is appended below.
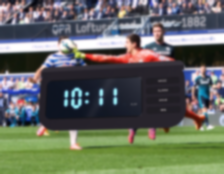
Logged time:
10,11
